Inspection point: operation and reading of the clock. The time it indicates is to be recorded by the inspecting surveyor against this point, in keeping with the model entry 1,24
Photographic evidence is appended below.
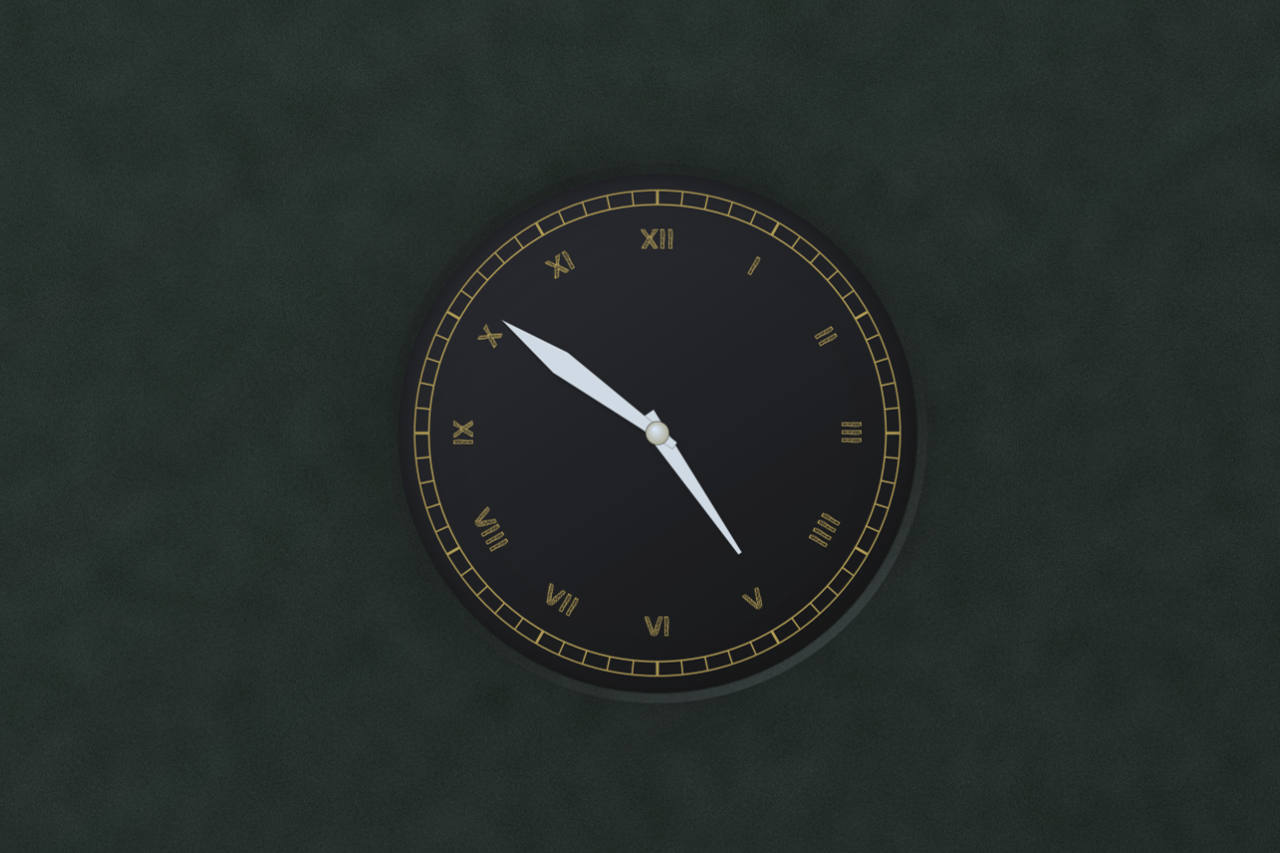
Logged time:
4,51
